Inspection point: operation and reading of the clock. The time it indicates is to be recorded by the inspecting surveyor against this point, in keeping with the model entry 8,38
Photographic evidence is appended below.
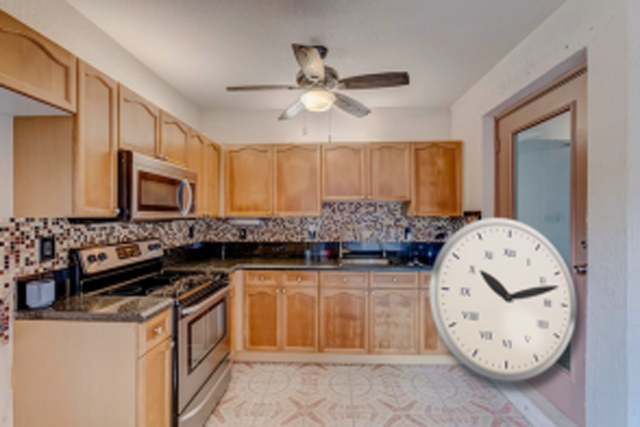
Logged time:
10,12
